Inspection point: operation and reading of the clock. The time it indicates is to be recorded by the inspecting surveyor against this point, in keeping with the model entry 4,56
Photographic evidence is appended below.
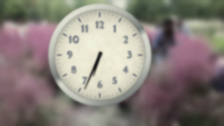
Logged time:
6,34
